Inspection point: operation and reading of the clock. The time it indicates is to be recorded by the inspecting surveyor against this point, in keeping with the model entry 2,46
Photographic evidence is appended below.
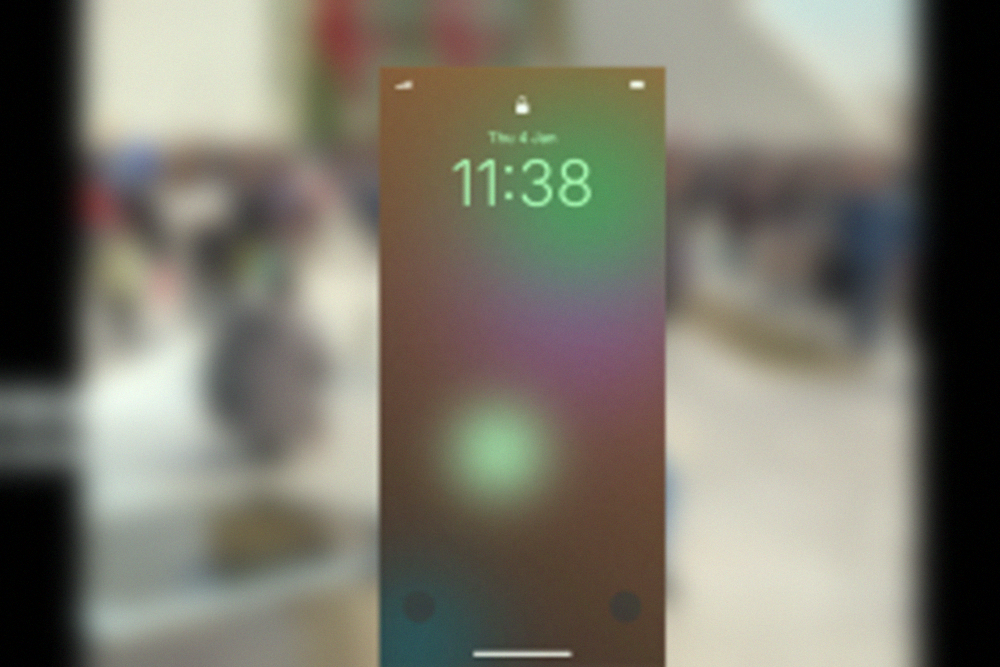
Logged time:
11,38
